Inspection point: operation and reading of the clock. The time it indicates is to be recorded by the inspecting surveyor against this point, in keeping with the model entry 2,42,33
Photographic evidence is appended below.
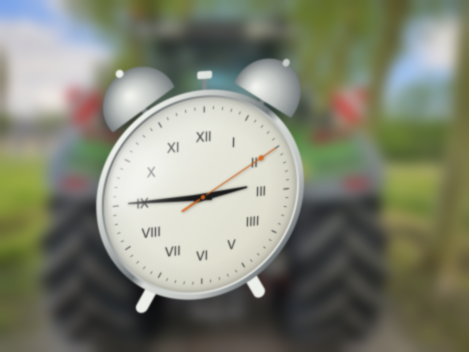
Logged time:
2,45,10
